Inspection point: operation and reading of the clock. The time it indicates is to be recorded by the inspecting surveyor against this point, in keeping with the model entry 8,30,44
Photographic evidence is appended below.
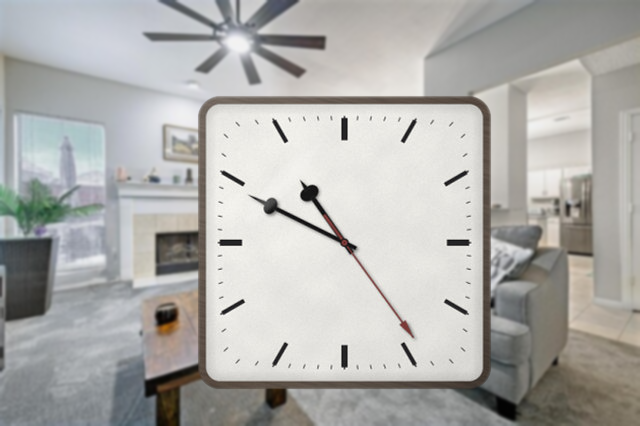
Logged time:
10,49,24
